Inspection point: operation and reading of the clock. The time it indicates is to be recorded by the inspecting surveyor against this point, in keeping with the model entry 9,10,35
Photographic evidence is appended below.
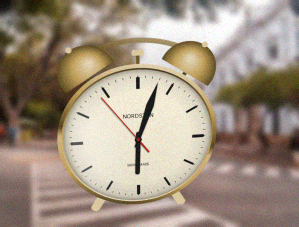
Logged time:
6,02,54
